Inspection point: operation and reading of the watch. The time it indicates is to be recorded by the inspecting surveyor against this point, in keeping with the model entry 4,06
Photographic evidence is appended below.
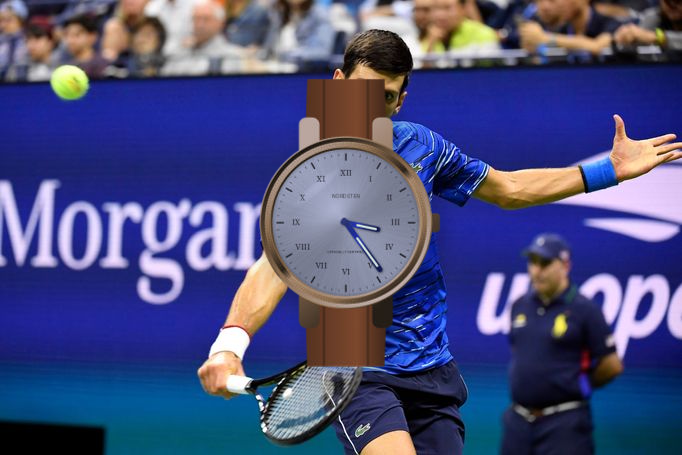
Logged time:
3,24
